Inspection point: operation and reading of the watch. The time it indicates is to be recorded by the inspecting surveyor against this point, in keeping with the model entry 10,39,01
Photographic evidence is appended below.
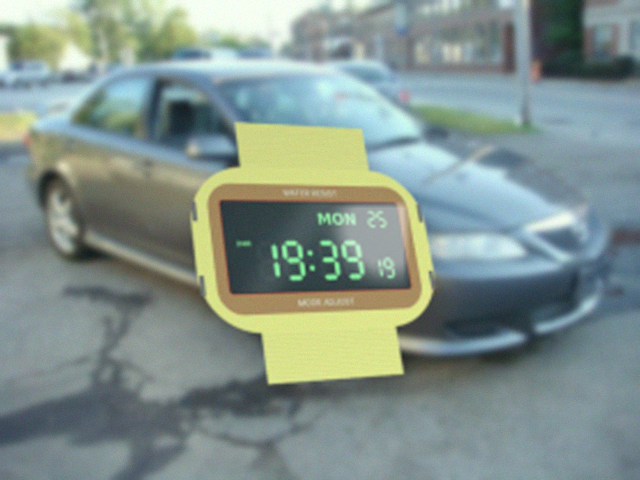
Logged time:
19,39,19
